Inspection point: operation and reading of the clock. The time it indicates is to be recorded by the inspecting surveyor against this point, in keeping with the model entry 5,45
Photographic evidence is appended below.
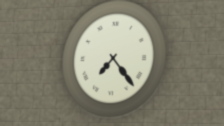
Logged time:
7,23
